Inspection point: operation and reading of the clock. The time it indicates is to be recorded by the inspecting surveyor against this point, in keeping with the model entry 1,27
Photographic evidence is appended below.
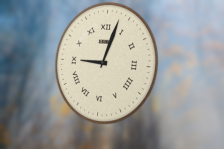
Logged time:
9,03
